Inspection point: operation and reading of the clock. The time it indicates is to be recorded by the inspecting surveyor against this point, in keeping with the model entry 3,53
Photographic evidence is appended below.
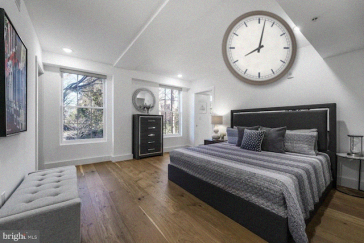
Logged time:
8,02
